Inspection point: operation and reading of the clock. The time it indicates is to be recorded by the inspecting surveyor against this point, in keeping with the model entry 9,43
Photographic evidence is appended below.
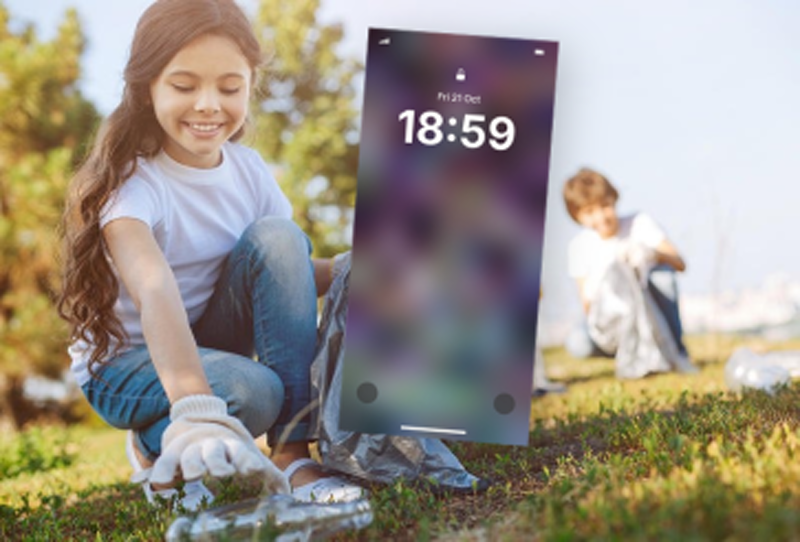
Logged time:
18,59
